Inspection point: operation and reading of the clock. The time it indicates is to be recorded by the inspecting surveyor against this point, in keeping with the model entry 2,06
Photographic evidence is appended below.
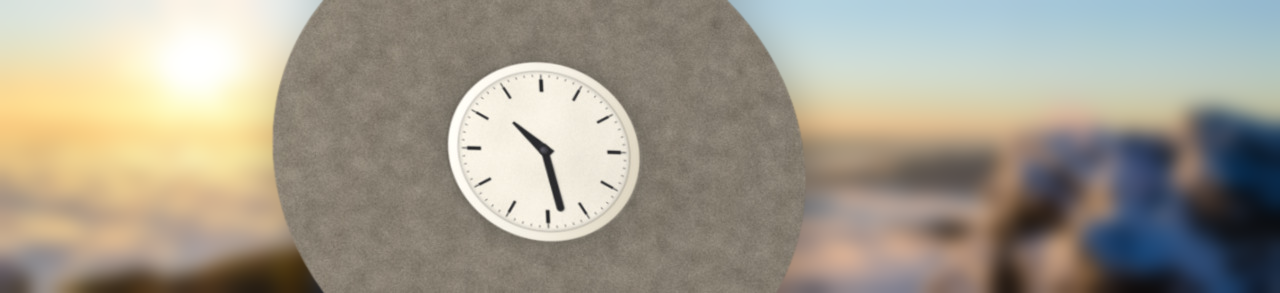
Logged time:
10,28
